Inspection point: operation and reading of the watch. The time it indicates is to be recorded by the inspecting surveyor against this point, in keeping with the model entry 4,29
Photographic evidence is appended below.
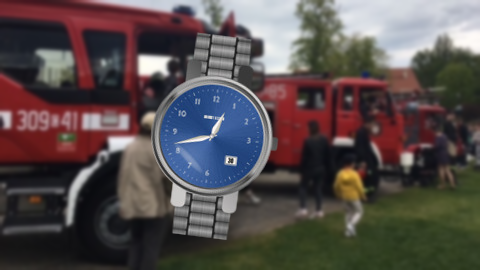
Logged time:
12,42
